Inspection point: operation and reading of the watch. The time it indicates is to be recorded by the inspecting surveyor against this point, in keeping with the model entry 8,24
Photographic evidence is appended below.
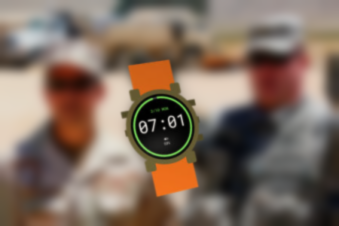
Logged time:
7,01
